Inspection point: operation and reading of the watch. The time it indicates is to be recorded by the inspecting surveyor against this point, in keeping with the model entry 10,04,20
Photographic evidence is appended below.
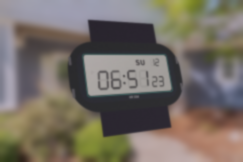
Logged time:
6,51,23
